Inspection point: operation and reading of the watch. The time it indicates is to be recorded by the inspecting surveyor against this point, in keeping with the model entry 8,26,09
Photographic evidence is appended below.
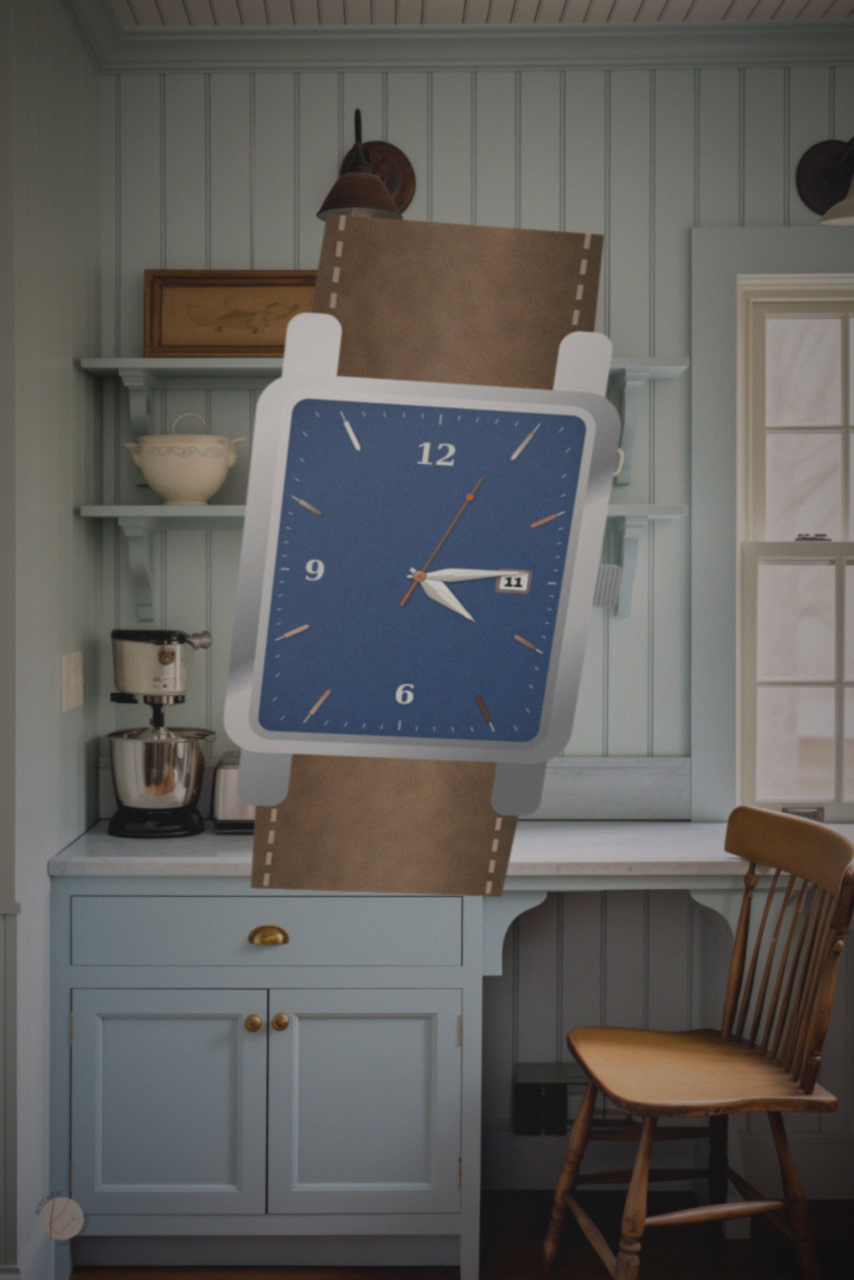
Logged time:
4,14,04
